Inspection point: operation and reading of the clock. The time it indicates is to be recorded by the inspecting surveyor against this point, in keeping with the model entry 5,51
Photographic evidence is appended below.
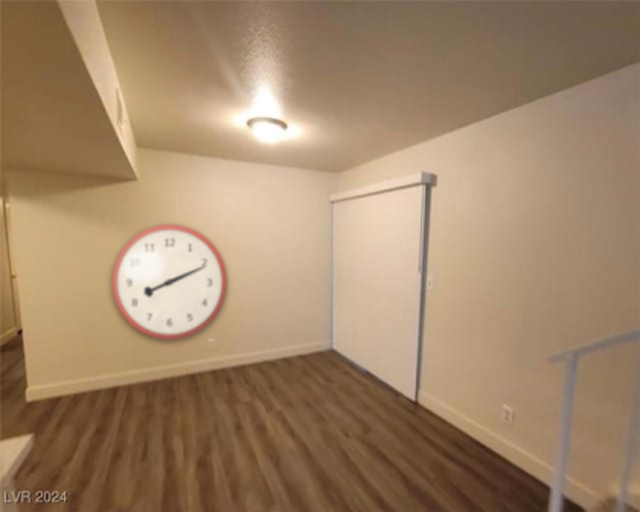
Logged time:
8,11
